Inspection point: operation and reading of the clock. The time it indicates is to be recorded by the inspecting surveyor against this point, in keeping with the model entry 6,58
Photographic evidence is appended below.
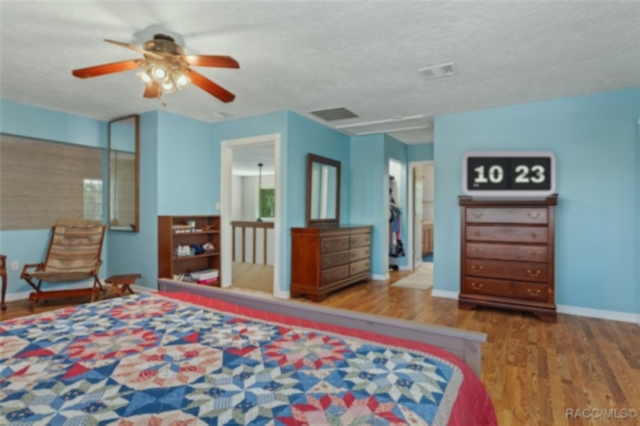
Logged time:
10,23
